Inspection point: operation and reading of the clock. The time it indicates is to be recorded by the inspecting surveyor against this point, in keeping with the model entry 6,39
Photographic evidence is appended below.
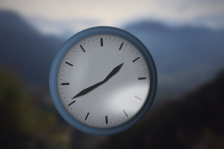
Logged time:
1,41
